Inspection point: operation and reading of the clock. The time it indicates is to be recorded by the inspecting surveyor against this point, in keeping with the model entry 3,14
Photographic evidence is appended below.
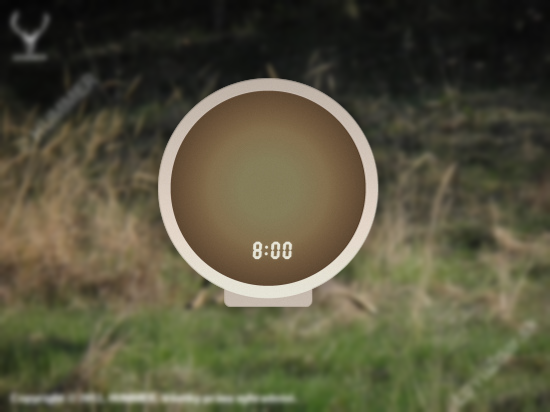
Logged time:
8,00
